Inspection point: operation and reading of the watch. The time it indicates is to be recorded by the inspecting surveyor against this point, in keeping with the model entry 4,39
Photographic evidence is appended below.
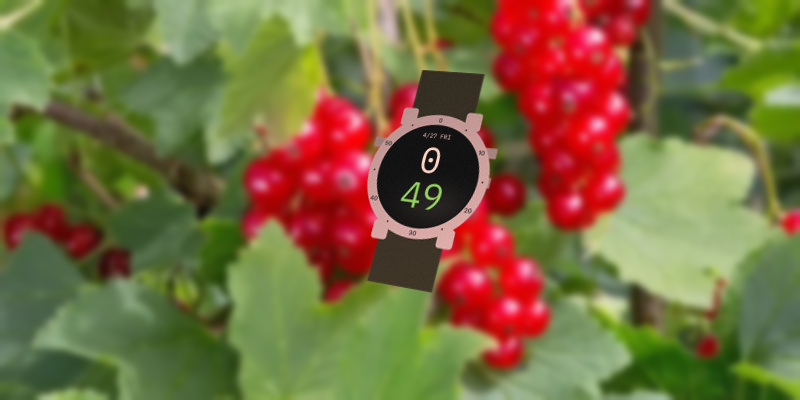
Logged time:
0,49
